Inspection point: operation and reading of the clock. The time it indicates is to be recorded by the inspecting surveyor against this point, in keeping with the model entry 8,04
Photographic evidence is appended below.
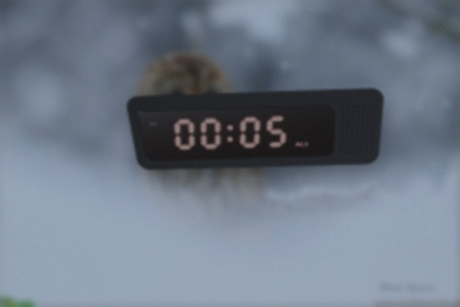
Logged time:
0,05
